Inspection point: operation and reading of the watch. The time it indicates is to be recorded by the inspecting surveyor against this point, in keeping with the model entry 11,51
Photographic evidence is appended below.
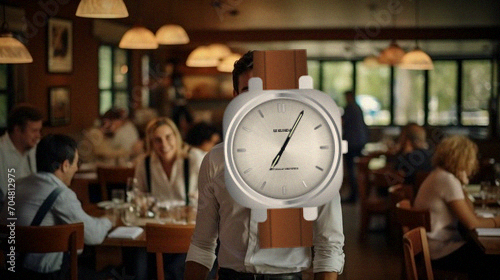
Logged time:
7,05
